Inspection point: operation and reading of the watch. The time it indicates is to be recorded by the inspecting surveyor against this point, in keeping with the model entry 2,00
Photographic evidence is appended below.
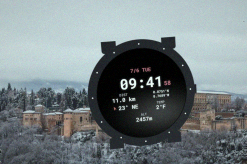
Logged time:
9,41
